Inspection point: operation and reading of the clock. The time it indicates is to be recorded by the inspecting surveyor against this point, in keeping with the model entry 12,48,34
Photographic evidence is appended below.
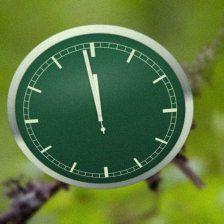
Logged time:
11,58,59
